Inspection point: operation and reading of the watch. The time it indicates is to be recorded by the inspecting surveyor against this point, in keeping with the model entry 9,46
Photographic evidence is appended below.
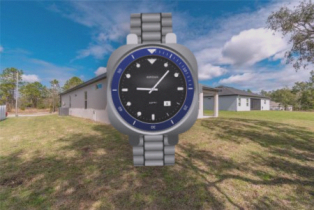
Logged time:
9,07
